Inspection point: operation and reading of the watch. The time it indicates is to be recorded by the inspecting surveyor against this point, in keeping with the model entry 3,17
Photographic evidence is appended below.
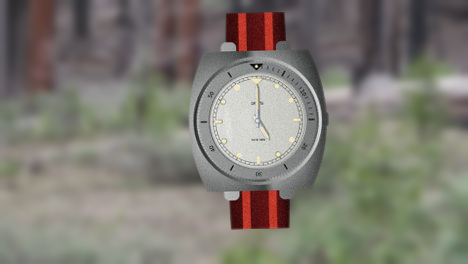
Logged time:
5,00
